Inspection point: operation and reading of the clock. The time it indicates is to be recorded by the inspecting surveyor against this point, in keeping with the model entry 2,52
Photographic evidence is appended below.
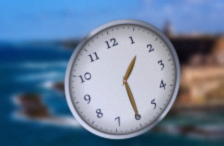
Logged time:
1,30
